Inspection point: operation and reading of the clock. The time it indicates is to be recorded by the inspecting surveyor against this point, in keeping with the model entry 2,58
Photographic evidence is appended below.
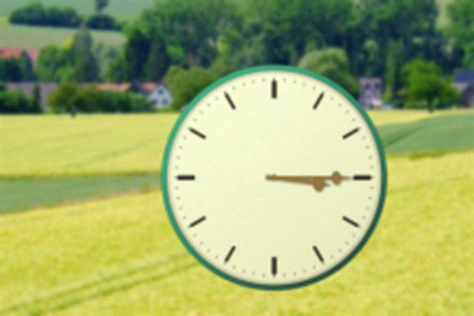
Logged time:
3,15
